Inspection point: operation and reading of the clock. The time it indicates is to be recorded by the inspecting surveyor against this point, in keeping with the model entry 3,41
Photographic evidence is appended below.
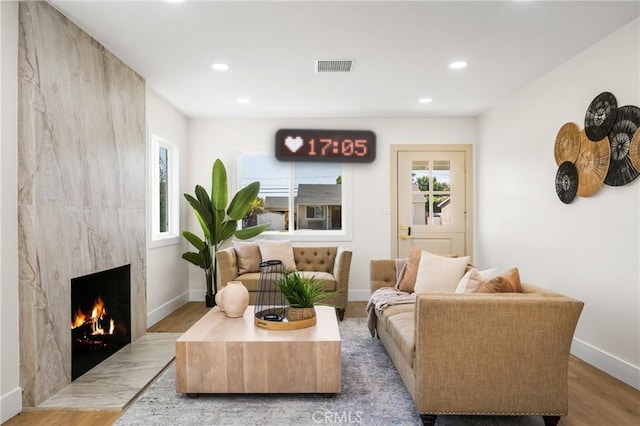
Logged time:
17,05
